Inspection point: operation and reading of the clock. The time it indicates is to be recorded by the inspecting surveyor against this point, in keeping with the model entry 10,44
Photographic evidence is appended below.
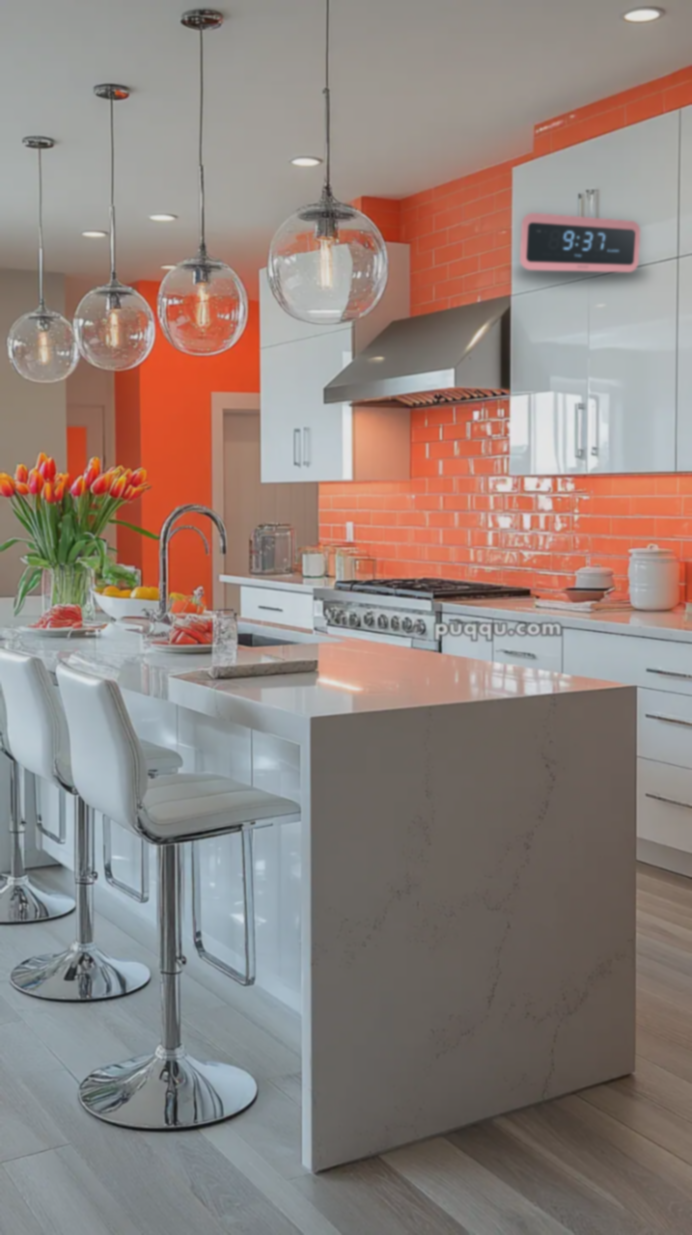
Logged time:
9,37
